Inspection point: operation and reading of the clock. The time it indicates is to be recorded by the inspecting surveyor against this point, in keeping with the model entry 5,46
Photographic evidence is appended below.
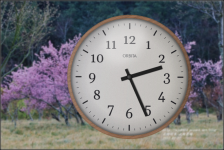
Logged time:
2,26
